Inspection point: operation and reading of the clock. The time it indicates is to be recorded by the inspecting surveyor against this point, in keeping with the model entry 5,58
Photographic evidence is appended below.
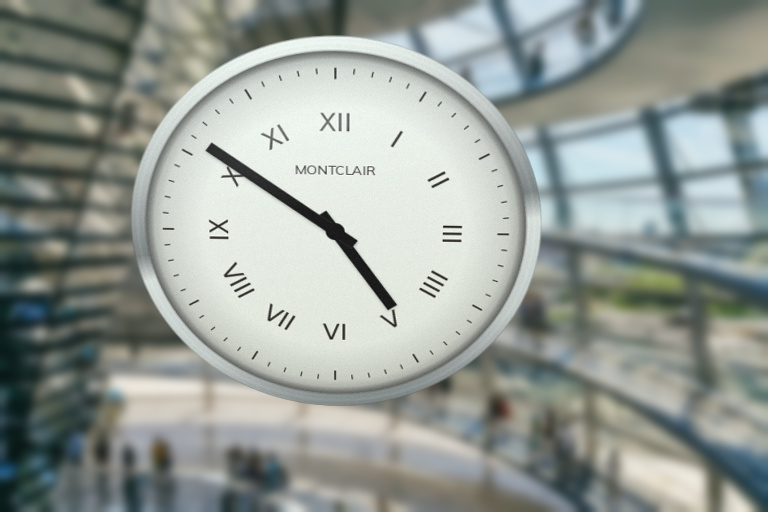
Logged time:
4,51
